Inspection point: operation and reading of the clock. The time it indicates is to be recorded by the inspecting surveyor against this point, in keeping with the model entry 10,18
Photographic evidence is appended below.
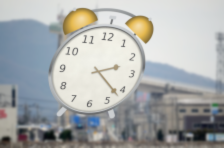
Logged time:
2,22
